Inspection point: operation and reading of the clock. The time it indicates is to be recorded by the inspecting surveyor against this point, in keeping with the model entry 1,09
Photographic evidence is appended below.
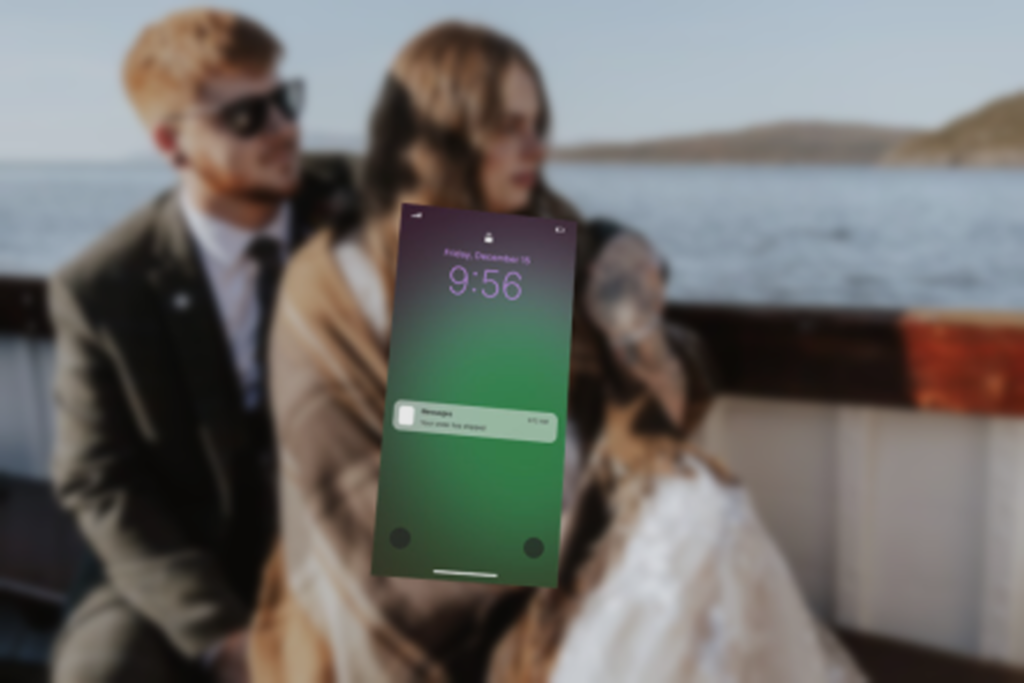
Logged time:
9,56
